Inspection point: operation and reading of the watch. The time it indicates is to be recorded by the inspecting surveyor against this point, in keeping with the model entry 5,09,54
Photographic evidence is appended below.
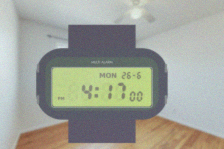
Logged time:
4,17,00
